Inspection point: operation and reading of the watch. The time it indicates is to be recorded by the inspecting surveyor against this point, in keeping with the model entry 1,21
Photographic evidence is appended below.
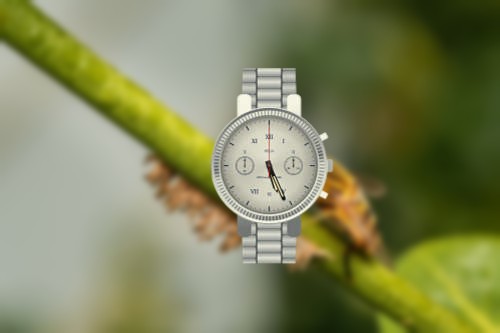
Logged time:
5,26
